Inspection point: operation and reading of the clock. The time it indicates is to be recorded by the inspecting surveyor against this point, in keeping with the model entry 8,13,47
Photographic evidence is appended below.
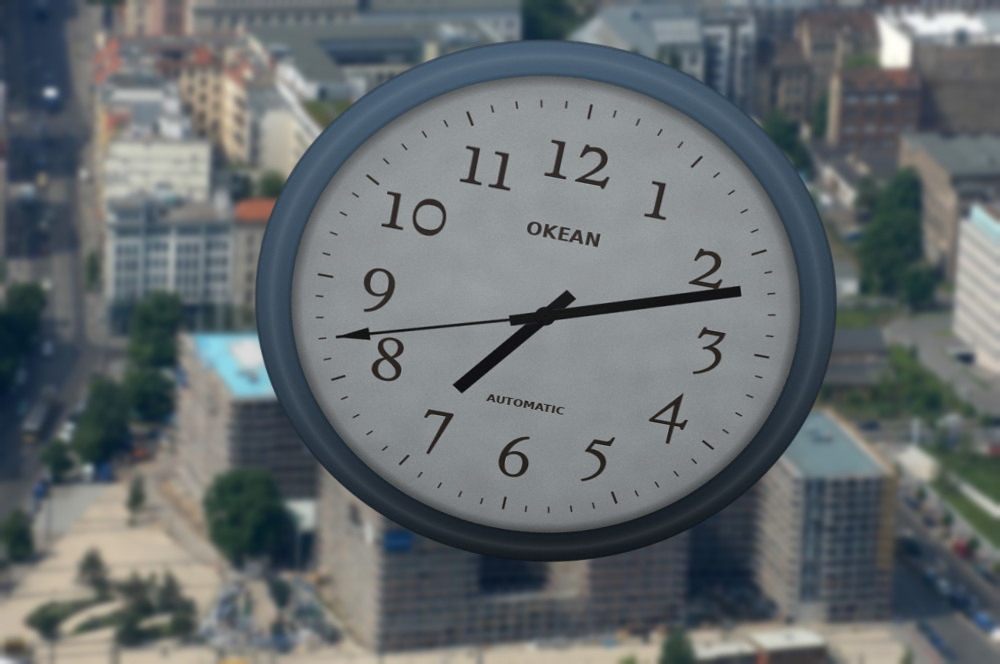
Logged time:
7,11,42
